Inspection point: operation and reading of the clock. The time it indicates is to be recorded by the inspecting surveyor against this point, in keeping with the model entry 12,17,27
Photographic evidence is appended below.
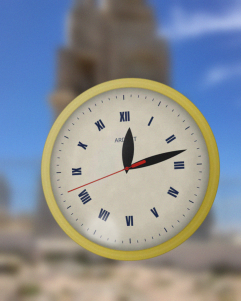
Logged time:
12,12,42
